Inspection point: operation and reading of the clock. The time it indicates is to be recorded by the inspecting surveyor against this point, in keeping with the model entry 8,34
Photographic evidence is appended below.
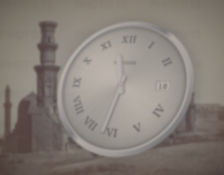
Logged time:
11,32
